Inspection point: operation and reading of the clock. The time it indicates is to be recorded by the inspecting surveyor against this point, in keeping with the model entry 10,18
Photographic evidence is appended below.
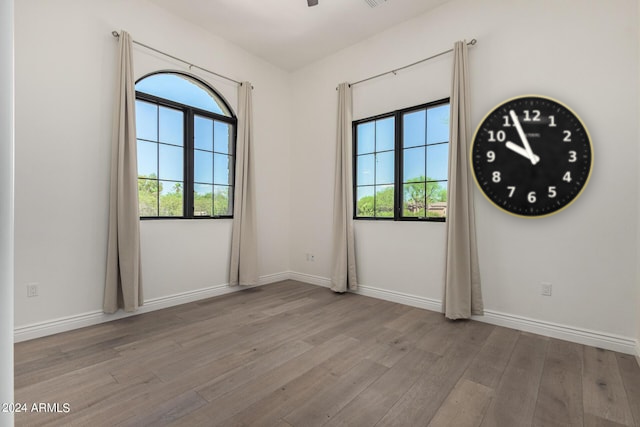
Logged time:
9,56
